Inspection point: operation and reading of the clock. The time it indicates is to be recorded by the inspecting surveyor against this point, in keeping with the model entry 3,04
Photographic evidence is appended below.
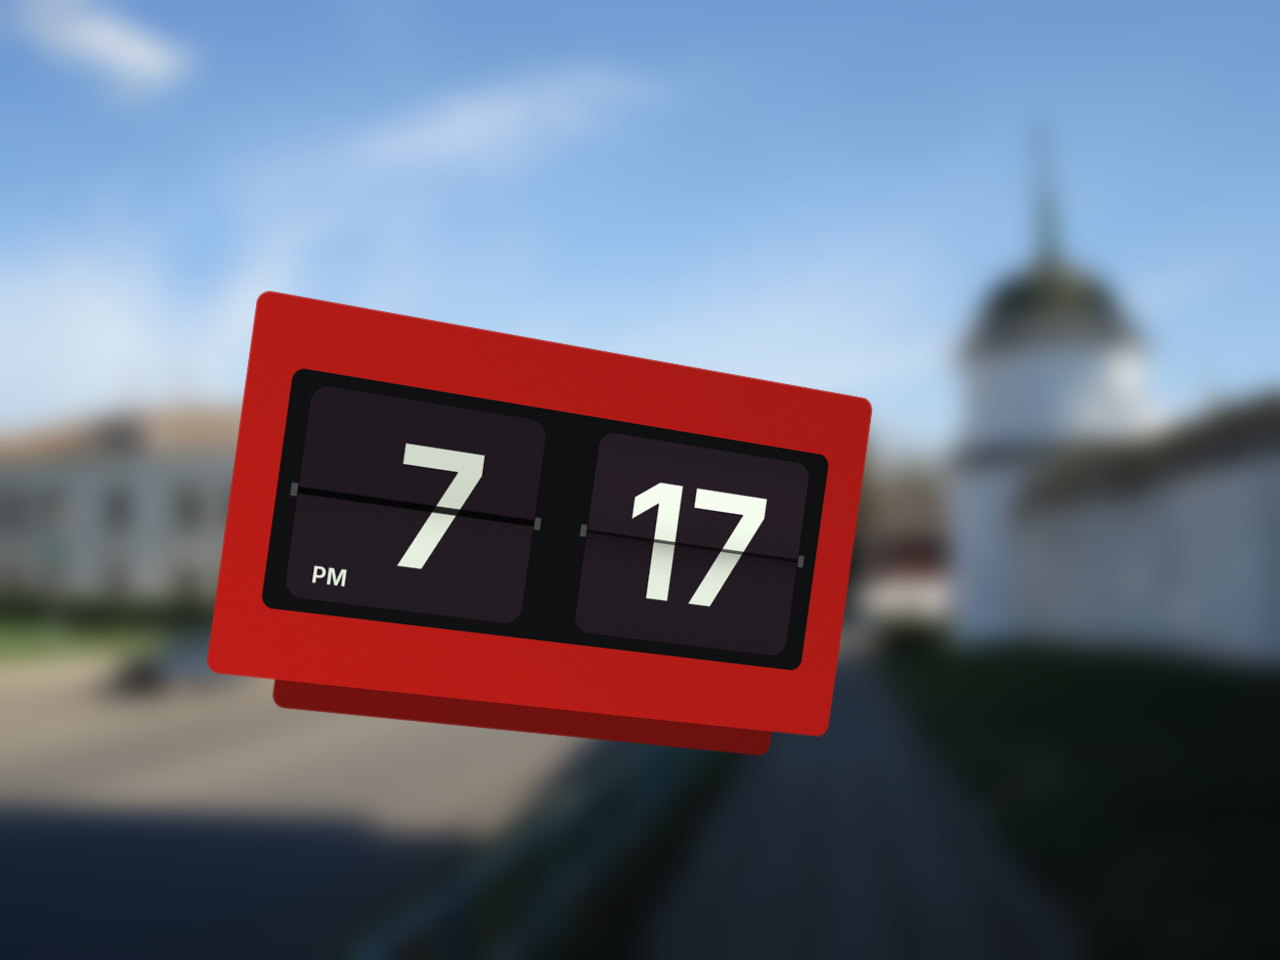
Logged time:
7,17
